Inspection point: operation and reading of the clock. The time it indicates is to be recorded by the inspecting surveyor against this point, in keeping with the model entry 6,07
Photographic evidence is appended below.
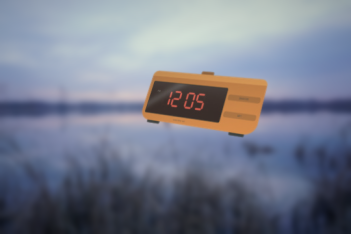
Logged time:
12,05
